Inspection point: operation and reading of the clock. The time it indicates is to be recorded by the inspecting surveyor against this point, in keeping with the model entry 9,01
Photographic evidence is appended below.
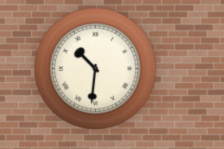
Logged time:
10,31
